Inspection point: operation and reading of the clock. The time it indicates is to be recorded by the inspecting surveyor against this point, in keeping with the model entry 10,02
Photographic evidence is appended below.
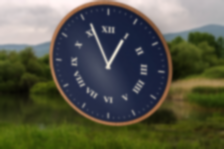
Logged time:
12,56
